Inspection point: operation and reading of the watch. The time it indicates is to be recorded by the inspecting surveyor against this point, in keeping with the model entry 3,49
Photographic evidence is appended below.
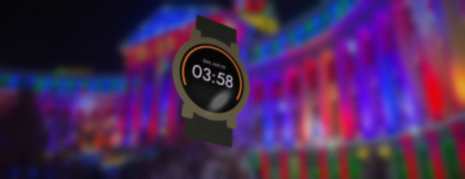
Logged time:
3,58
